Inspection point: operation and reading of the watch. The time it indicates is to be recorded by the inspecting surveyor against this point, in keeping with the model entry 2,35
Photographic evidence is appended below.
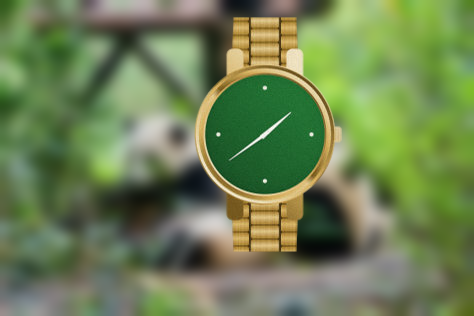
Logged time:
1,39
